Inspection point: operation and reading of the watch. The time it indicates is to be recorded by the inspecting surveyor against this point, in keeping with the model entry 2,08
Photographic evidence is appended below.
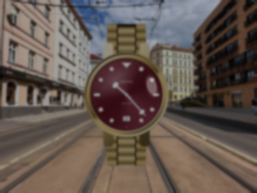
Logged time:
10,23
